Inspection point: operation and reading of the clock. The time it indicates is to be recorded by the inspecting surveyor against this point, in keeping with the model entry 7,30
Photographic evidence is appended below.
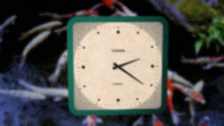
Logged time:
2,21
